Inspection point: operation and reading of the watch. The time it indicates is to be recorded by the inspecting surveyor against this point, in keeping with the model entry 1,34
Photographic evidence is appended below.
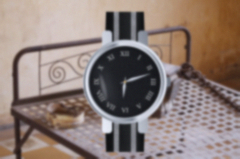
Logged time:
6,12
